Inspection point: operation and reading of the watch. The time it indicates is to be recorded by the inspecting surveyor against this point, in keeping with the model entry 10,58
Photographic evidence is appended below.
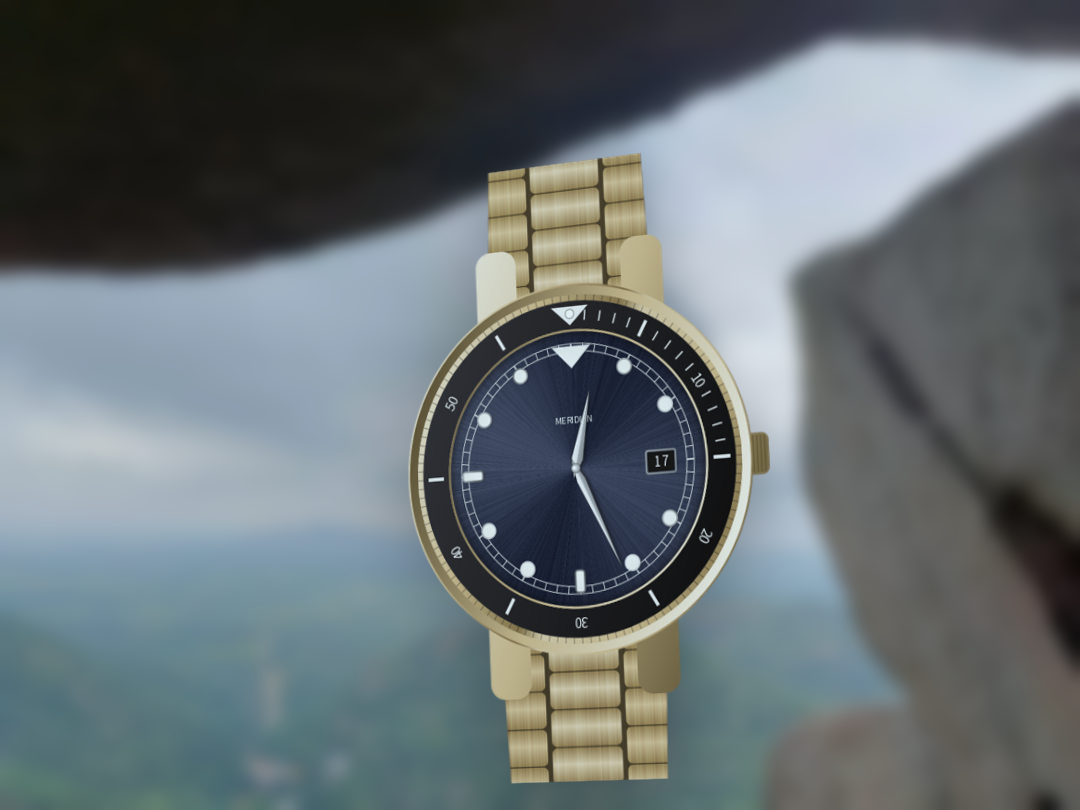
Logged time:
12,26
